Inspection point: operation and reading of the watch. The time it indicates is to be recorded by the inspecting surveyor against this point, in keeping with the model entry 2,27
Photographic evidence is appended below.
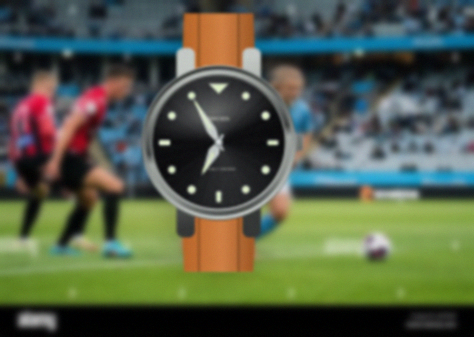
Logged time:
6,55
